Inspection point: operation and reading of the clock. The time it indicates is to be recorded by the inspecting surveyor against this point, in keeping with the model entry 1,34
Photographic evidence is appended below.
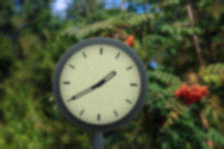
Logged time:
1,40
